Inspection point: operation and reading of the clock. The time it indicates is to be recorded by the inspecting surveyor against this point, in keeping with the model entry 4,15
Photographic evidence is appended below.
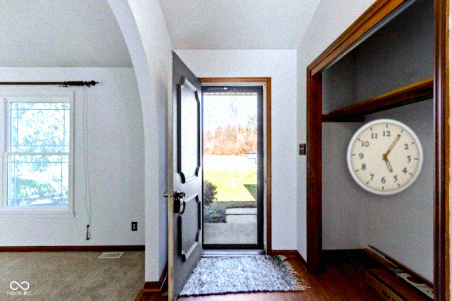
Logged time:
5,05
